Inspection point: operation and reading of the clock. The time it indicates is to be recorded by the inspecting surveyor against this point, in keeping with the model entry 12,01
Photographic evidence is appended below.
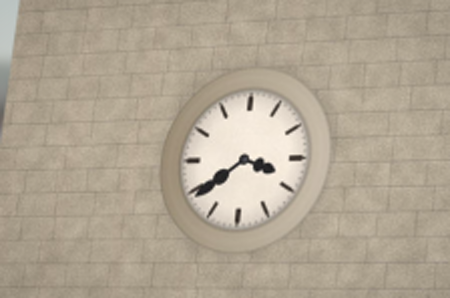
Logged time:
3,39
